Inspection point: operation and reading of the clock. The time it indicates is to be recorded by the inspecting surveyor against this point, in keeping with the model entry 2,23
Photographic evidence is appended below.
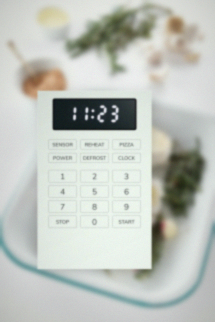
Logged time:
11,23
